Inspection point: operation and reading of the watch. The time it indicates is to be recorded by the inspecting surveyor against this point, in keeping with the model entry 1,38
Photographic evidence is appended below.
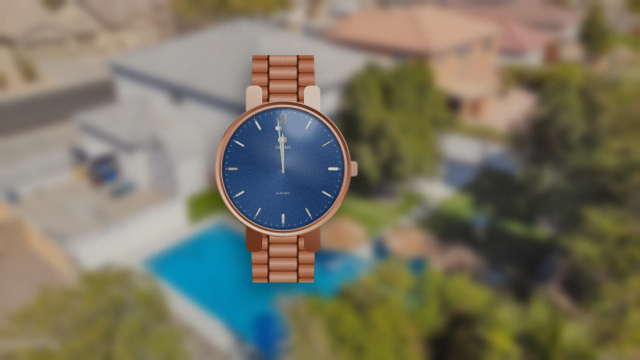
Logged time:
11,59
